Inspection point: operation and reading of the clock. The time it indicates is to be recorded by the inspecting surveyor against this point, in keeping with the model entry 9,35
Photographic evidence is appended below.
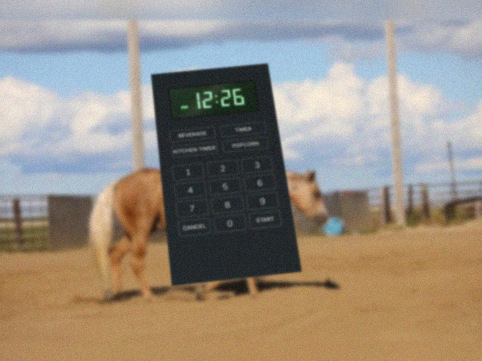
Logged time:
12,26
